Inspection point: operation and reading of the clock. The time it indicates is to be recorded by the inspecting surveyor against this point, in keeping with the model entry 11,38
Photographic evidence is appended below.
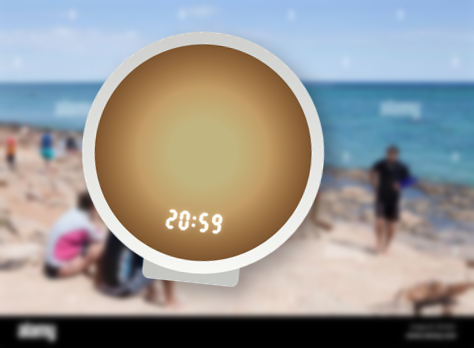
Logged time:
20,59
